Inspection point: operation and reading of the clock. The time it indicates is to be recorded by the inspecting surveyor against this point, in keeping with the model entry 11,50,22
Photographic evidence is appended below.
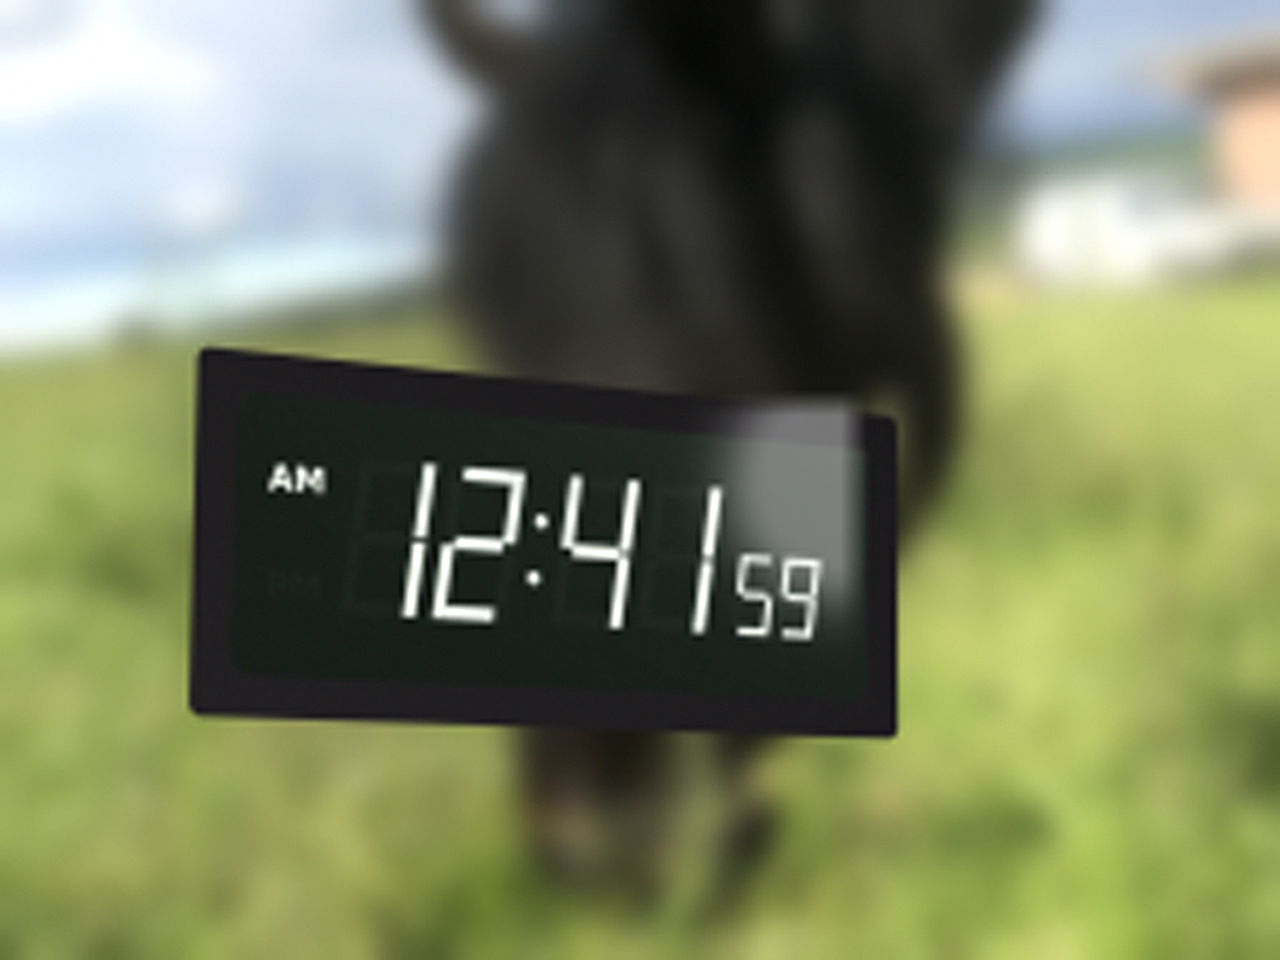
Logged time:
12,41,59
